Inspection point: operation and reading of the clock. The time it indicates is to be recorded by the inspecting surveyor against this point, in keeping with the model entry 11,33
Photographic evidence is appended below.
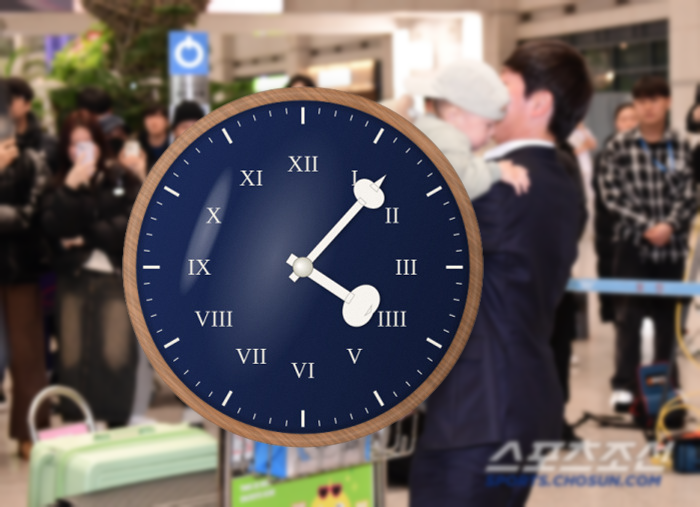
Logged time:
4,07
